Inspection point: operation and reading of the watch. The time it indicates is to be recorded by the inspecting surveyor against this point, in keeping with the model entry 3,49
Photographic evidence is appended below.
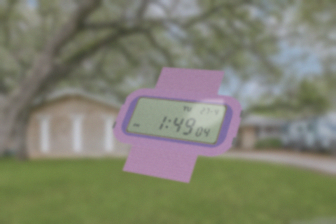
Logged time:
1,49
